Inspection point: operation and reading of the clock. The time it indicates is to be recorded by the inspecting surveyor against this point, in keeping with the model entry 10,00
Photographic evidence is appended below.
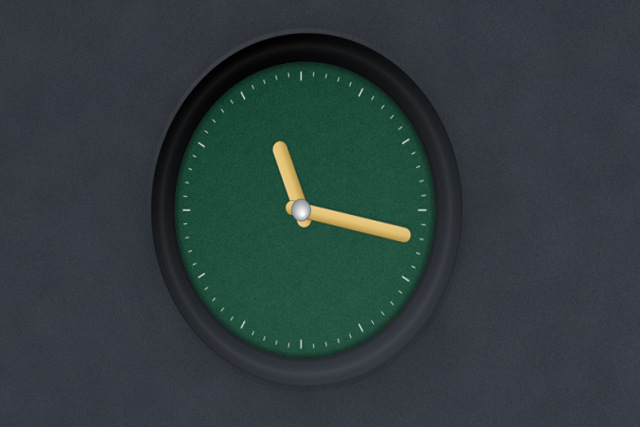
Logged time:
11,17
